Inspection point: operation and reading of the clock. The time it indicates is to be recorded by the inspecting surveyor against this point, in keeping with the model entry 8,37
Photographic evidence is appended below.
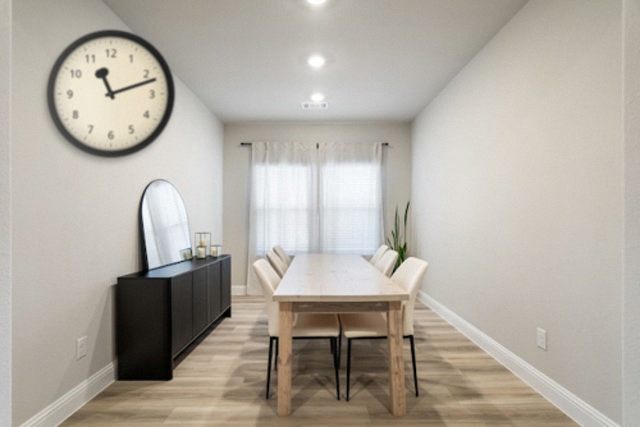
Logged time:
11,12
